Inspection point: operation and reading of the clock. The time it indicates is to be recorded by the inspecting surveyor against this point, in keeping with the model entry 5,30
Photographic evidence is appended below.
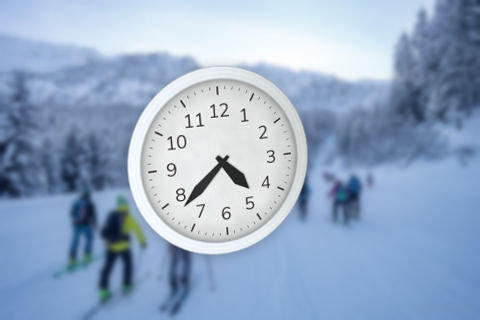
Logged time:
4,38
